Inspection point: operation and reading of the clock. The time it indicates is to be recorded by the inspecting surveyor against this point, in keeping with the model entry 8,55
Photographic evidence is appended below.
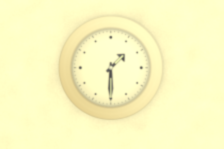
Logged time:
1,30
